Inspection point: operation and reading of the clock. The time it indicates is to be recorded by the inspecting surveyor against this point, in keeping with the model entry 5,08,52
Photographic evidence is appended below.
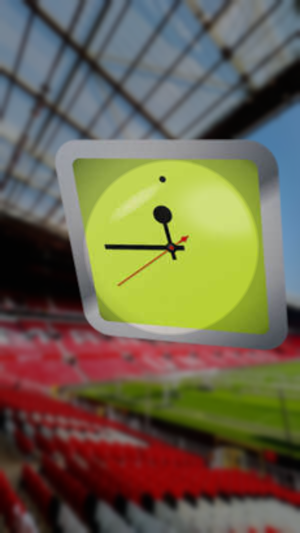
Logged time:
11,44,39
